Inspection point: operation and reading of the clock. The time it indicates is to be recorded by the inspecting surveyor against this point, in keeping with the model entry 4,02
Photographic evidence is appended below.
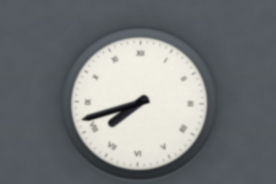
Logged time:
7,42
